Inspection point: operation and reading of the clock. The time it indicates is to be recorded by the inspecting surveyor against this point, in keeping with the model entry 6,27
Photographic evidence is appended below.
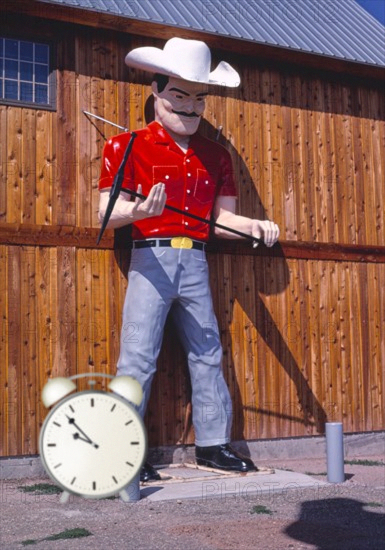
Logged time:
9,53
